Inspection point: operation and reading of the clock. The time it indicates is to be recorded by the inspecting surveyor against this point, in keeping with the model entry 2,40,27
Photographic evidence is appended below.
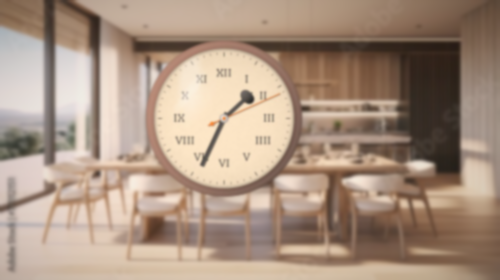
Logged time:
1,34,11
